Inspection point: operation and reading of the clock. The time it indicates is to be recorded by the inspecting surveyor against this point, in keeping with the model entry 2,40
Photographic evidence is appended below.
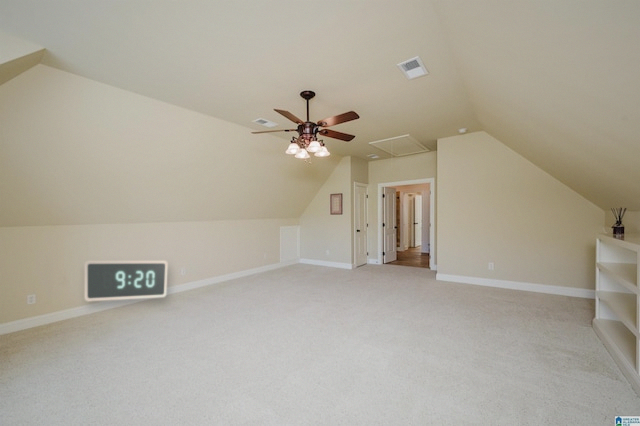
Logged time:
9,20
